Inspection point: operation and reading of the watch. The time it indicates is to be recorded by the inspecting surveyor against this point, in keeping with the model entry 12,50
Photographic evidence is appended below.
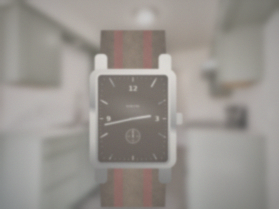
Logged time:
2,43
